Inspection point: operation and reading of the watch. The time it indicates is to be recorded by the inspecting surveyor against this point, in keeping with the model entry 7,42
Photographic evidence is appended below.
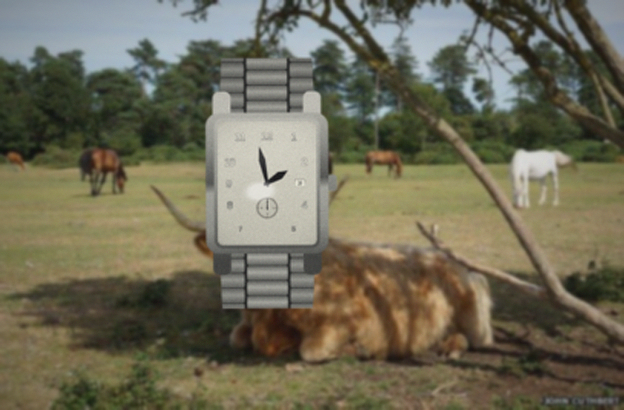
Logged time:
1,58
